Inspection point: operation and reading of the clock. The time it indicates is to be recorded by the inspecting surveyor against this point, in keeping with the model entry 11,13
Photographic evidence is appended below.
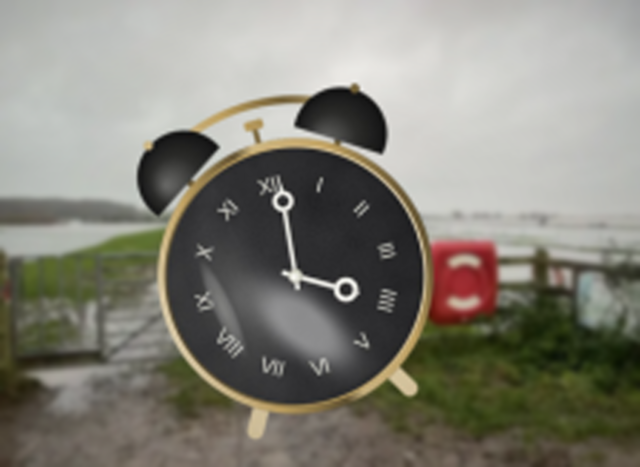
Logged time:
4,01
